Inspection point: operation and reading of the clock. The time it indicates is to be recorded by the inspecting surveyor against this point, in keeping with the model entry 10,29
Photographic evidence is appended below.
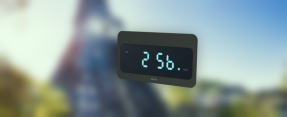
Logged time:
2,56
